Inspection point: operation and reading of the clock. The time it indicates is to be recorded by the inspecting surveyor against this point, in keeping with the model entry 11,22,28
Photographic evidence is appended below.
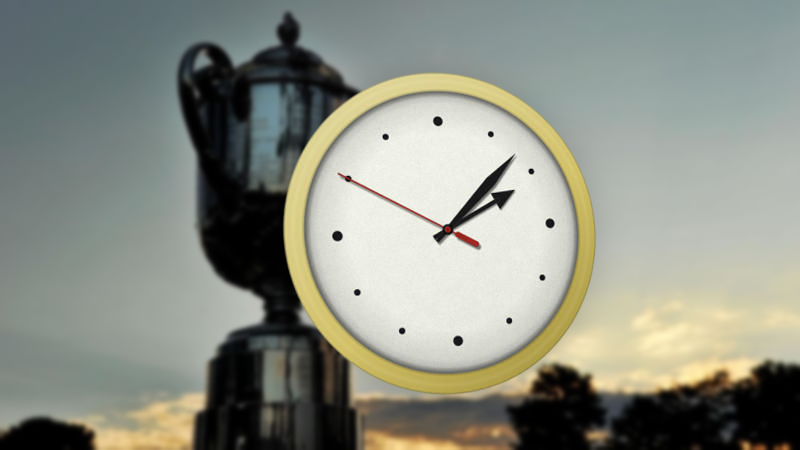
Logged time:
2,07,50
